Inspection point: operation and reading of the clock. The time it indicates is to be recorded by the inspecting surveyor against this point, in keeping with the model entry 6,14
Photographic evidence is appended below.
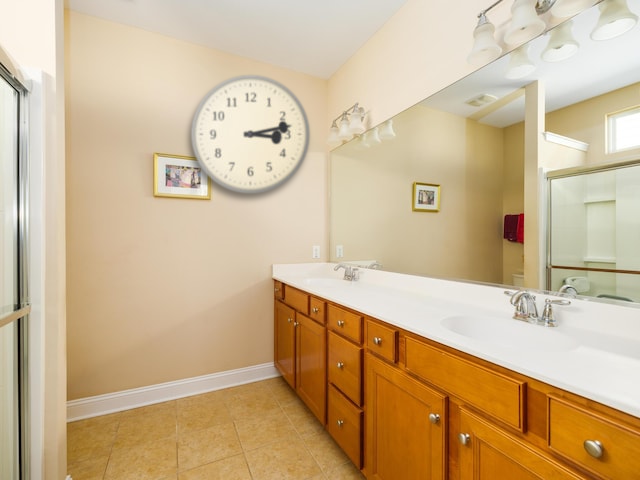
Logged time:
3,13
